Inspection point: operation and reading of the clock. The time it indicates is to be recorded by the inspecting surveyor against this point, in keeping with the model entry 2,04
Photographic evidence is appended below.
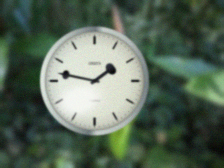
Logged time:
1,47
